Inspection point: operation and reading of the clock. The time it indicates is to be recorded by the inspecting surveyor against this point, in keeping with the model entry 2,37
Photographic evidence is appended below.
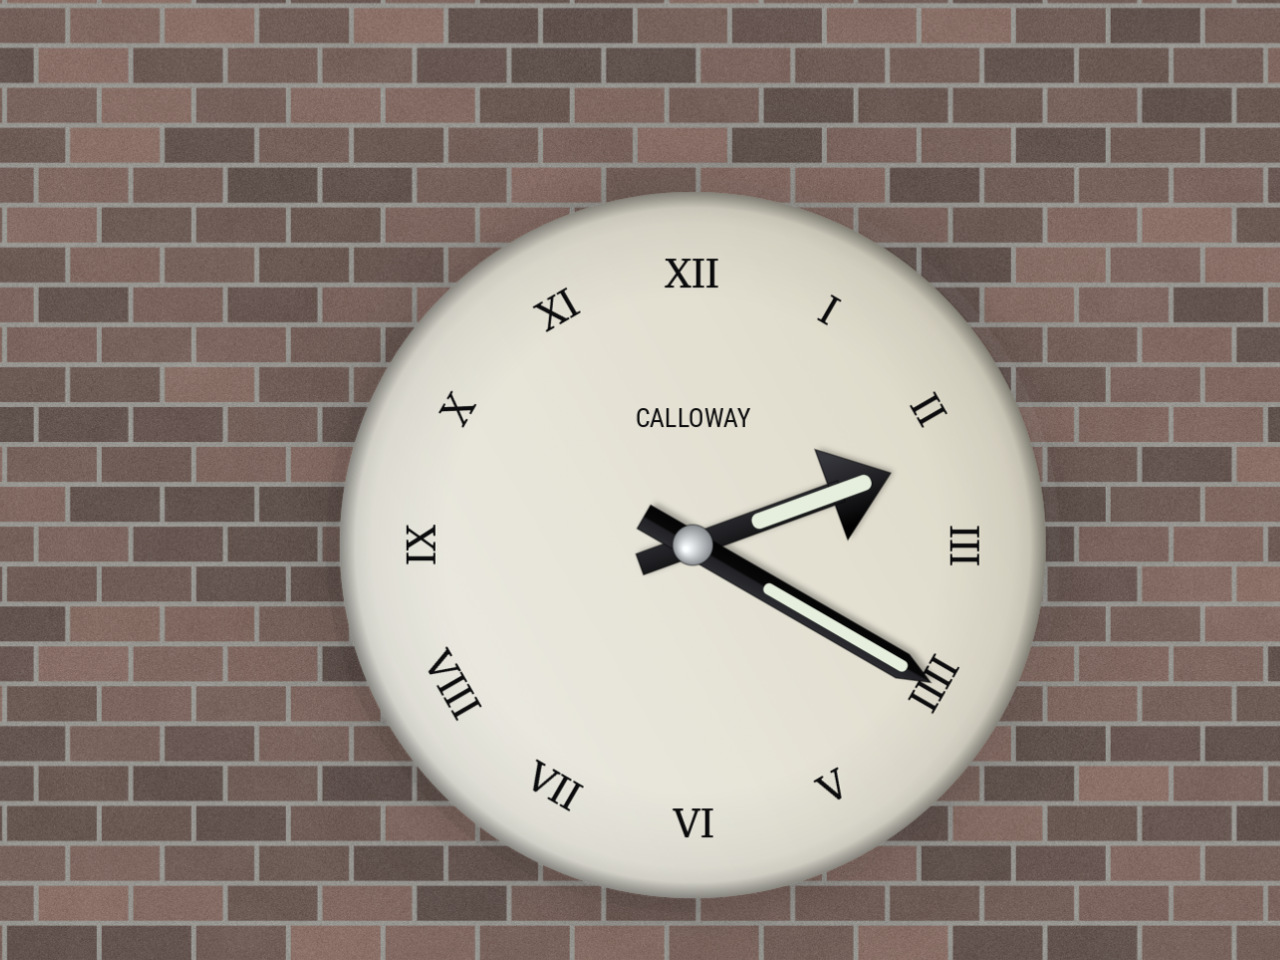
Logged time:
2,20
